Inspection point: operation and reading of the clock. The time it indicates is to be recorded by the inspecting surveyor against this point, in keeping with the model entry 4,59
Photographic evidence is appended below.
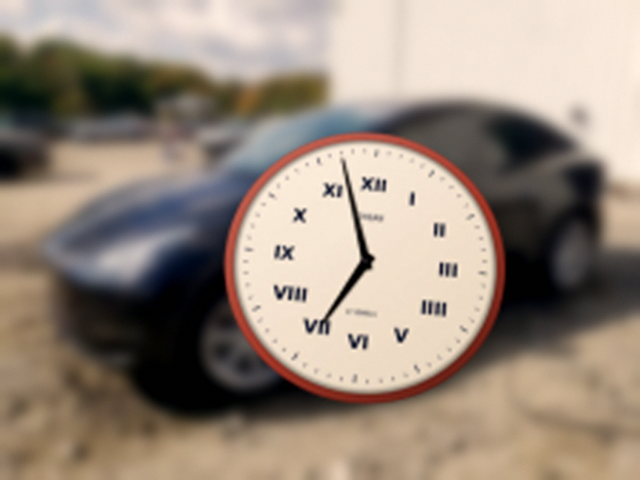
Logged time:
6,57
